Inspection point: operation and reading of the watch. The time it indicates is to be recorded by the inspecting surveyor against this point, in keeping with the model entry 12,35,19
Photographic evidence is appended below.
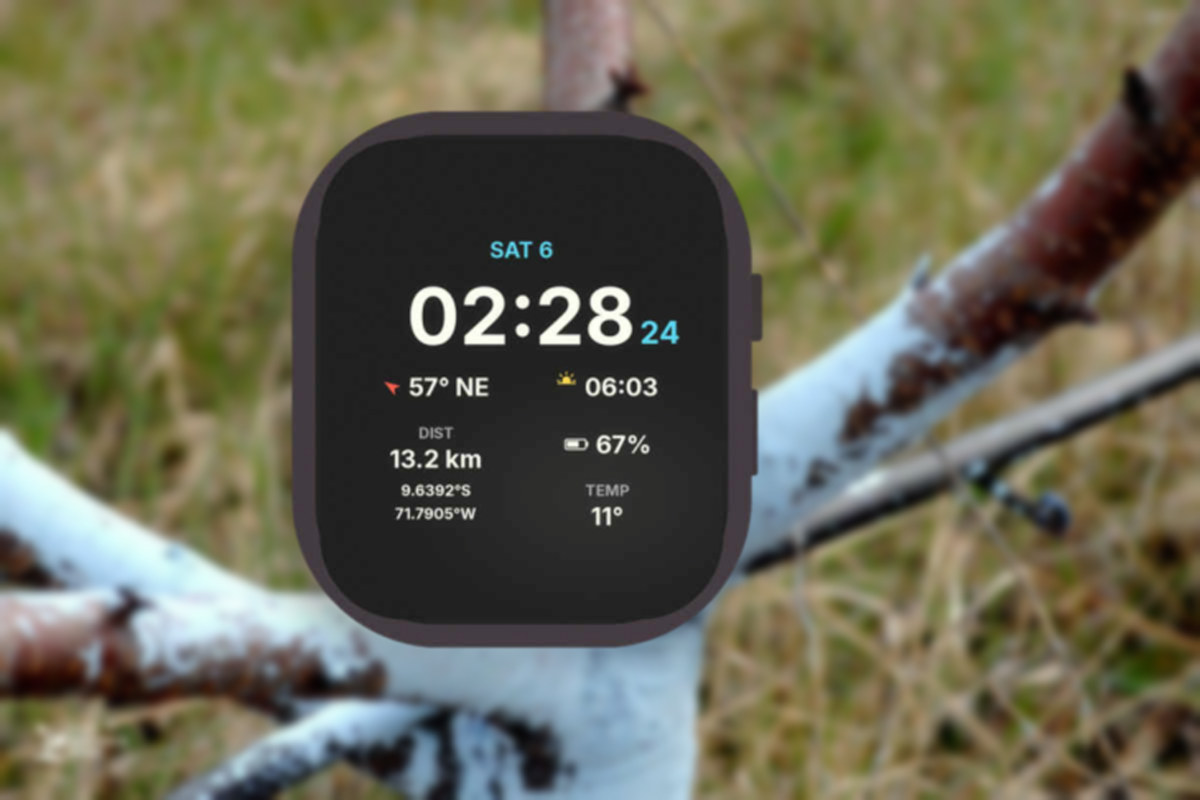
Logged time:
2,28,24
